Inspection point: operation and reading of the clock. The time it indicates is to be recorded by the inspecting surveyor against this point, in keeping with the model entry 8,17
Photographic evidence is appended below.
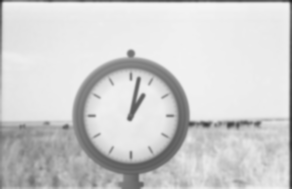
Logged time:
1,02
